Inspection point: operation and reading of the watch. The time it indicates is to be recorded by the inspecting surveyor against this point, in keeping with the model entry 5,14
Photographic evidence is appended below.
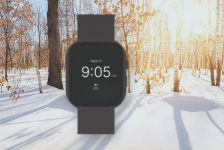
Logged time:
9,05
